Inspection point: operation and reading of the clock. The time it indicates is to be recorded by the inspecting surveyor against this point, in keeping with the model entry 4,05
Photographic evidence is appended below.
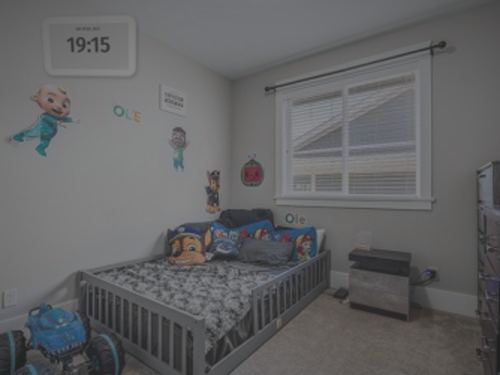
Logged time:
19,15
